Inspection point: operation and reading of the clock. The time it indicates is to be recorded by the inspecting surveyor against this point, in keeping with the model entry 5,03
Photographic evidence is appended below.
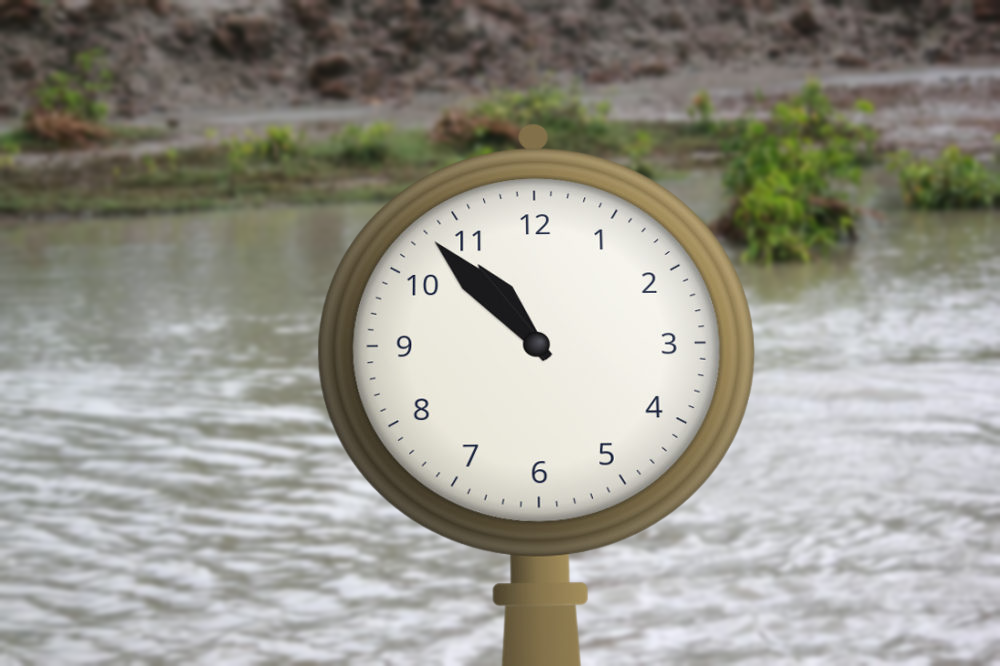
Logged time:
10,53
